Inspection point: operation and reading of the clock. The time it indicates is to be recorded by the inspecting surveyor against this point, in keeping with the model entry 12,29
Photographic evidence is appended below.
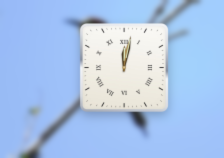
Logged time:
12,02
